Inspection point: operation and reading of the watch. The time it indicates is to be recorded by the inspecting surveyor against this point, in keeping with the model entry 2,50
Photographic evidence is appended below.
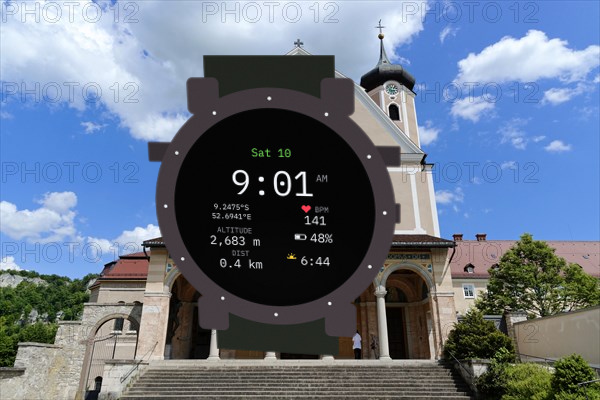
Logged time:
9,01
